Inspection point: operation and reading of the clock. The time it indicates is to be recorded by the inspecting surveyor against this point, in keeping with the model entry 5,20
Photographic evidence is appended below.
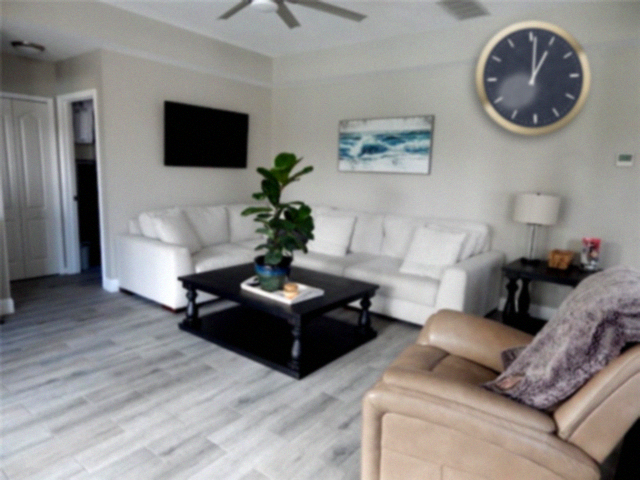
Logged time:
1,01
